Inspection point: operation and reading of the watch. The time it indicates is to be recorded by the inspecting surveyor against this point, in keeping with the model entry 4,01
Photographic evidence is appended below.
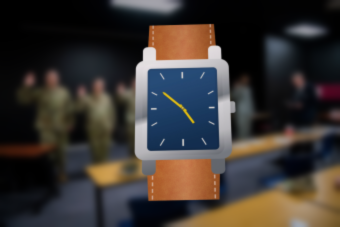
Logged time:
4,52
